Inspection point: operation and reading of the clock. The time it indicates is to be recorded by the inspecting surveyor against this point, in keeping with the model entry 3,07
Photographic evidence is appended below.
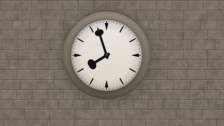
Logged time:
7,57
